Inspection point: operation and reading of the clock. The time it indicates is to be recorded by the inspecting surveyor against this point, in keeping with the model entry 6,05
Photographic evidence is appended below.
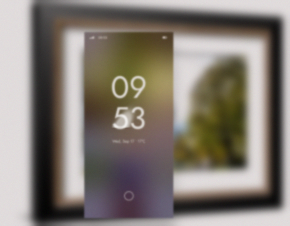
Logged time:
9,53
